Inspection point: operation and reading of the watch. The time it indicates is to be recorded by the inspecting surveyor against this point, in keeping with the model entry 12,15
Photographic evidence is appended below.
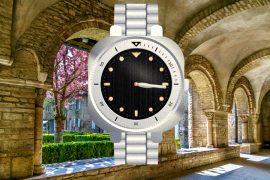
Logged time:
3,16
